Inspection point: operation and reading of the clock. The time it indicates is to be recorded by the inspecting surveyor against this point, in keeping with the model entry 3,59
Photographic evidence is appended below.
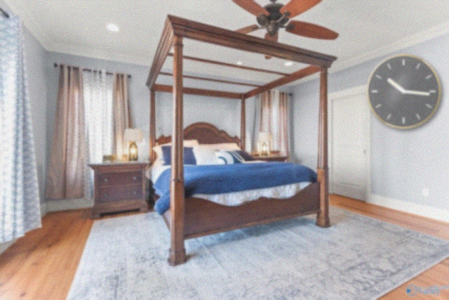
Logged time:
10,16
